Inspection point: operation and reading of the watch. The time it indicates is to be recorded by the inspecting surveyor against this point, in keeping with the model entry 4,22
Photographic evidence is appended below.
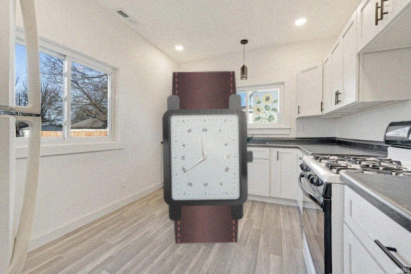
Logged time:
11,39
